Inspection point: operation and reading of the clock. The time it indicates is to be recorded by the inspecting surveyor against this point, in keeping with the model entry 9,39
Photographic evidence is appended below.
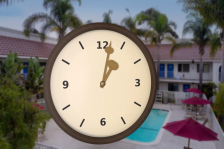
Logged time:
1,02
